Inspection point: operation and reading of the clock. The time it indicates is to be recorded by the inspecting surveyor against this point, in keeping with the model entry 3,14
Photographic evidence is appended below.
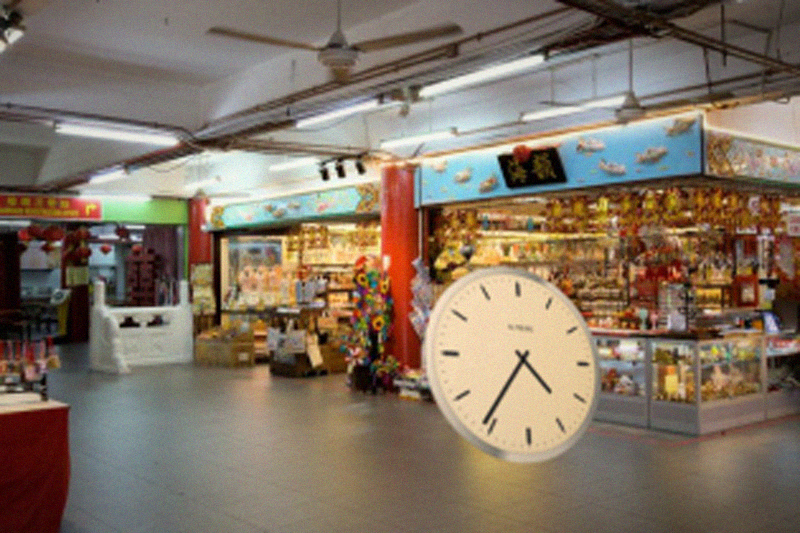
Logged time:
4,36
